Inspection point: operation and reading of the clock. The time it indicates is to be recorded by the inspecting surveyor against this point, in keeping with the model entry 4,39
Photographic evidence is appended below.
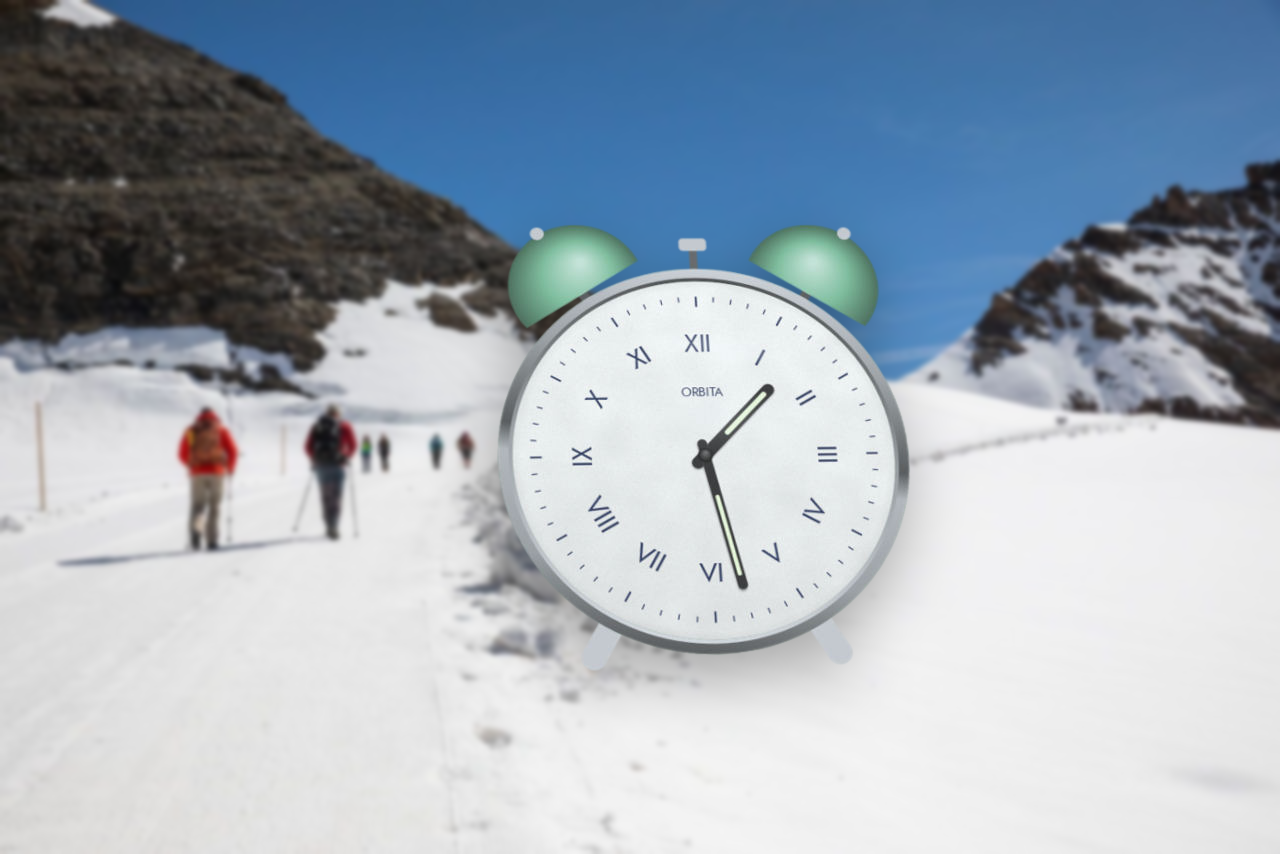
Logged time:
1,28
